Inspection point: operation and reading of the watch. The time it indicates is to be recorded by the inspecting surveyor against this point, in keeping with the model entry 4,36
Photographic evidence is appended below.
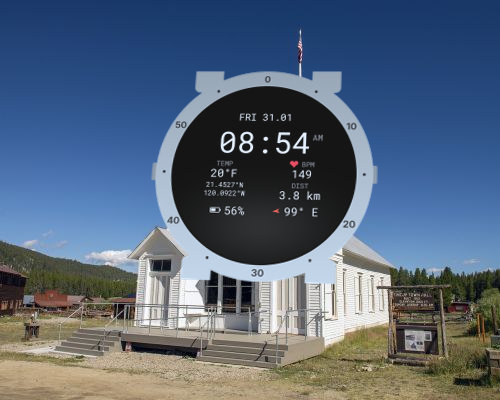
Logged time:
8,54
